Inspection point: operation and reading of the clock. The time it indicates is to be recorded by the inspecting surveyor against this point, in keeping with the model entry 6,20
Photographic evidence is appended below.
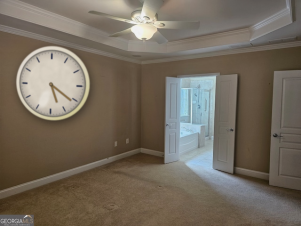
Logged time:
5,21
